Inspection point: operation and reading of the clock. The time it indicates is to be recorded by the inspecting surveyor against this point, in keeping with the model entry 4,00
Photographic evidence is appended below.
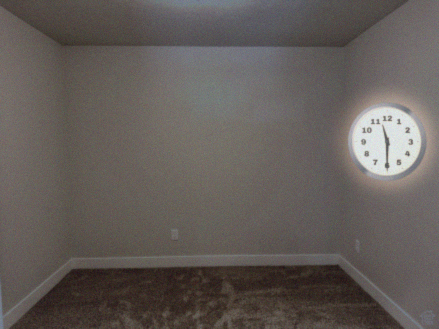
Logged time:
11,30
